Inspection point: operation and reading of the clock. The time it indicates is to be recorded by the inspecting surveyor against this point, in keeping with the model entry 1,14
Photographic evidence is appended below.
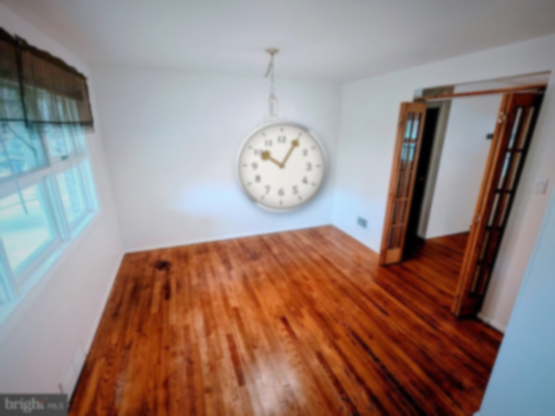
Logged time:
10,05
